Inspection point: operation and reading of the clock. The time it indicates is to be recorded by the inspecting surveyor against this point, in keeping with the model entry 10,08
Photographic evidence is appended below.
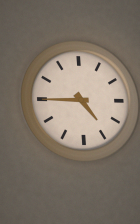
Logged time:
4,45
